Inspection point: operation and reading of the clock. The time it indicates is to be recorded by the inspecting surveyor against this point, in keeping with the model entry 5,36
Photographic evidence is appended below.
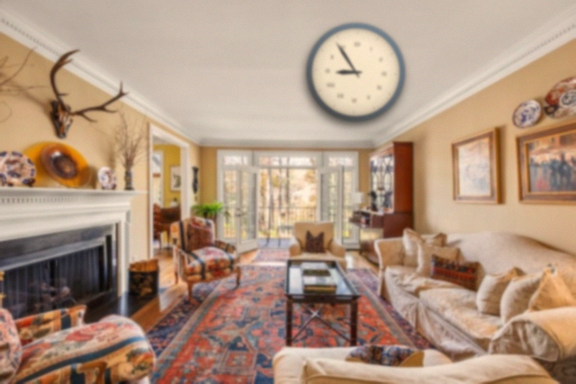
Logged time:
8,54
